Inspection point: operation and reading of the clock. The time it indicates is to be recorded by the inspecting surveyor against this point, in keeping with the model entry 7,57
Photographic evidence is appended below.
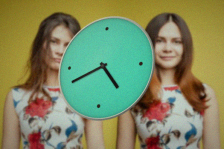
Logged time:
4,41
